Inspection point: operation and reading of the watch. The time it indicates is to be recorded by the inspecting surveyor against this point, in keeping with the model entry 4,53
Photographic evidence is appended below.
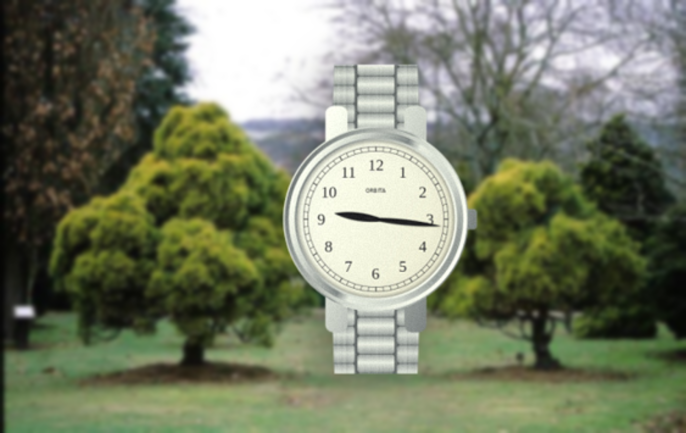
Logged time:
9,16
